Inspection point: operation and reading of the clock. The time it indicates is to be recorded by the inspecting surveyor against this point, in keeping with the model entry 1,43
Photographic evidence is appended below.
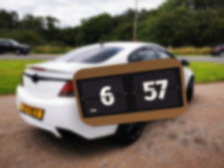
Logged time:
6,57
